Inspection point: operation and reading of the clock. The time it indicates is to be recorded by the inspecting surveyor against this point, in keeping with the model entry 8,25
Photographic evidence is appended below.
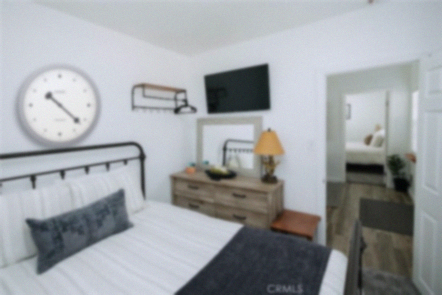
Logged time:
10,22
